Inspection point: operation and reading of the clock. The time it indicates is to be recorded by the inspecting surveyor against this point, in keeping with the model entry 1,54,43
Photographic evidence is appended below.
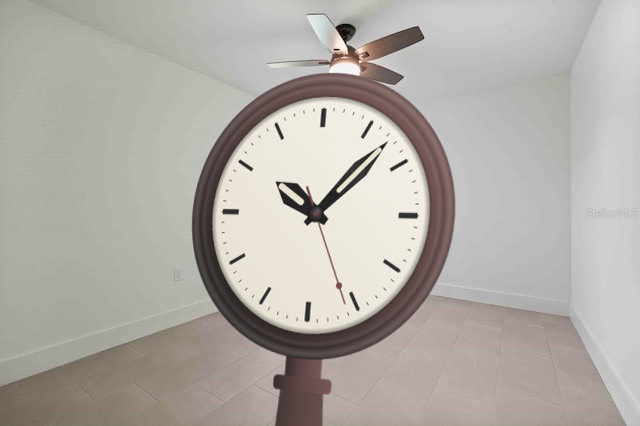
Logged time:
10,07,26
